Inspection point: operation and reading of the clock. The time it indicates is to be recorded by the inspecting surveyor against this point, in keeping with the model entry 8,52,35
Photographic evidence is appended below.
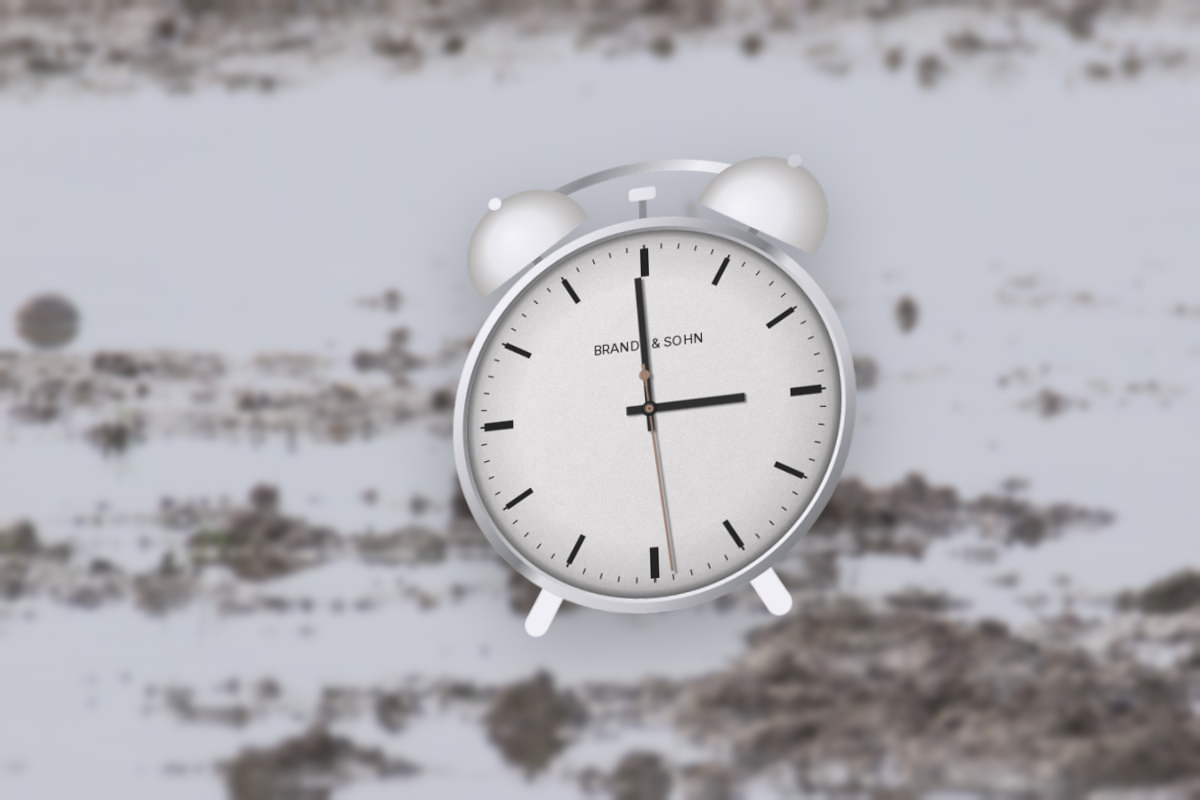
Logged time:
2,59,29
